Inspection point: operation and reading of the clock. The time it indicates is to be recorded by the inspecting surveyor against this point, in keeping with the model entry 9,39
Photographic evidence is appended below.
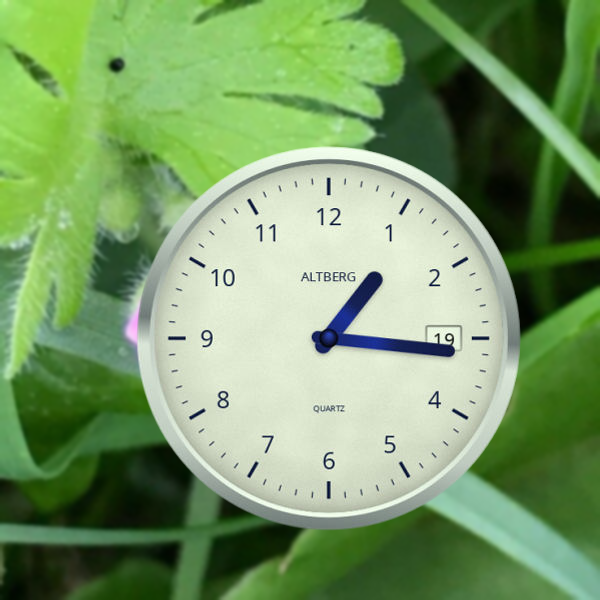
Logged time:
1,16
